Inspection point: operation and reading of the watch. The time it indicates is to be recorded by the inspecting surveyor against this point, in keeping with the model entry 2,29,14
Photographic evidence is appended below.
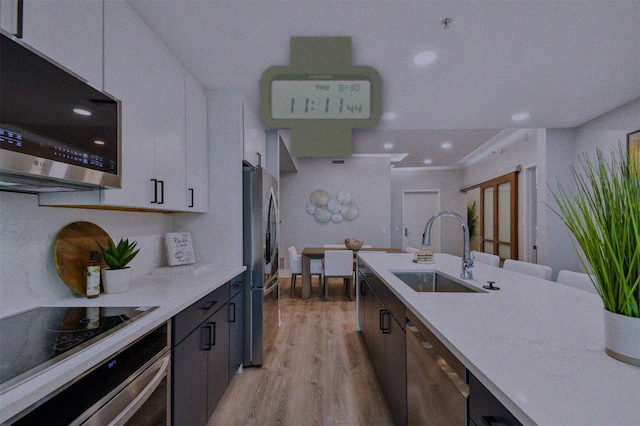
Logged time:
11,11,44
